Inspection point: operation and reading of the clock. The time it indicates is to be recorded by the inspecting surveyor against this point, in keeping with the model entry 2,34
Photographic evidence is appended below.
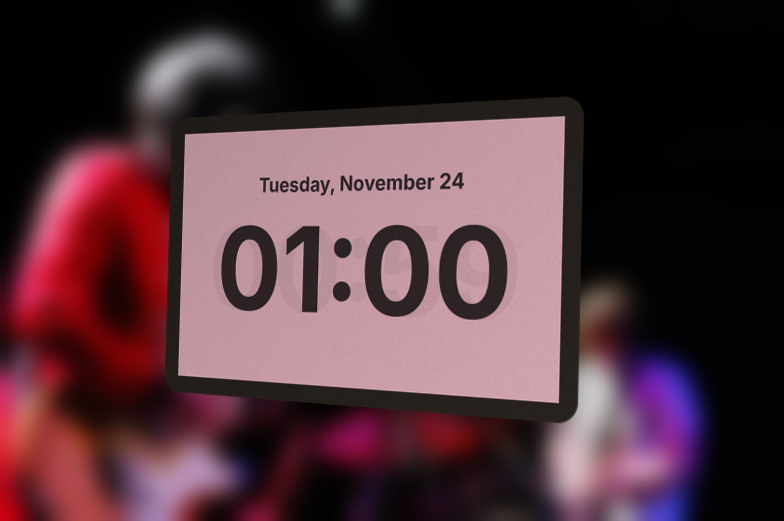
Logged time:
1,00
